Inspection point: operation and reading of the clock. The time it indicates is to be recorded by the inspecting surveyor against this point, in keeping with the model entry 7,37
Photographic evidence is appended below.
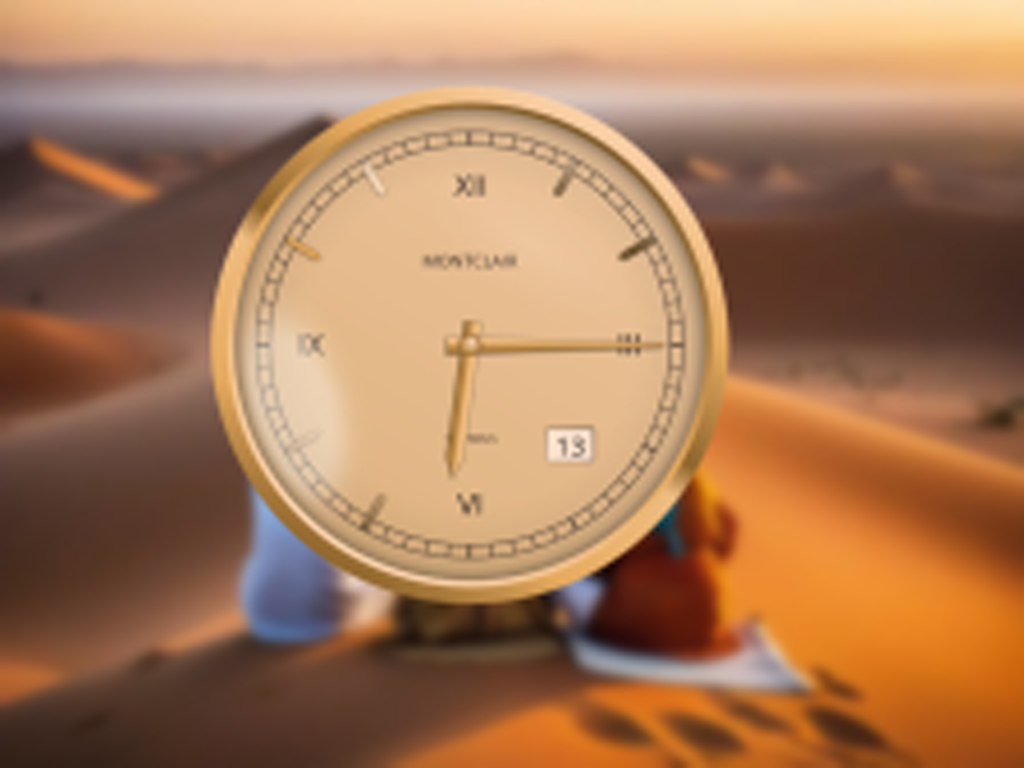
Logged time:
6,15
